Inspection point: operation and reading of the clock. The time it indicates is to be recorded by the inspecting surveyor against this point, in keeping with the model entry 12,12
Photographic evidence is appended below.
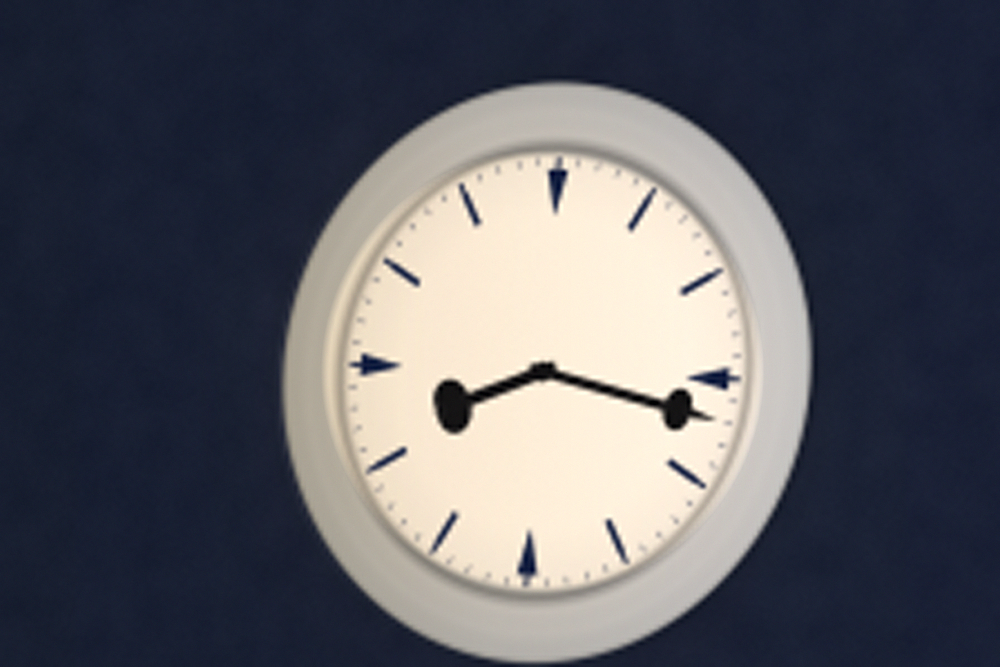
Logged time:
8,17
